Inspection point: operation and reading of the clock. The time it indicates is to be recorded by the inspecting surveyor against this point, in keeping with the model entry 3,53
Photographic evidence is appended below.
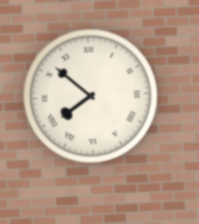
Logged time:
7,52
